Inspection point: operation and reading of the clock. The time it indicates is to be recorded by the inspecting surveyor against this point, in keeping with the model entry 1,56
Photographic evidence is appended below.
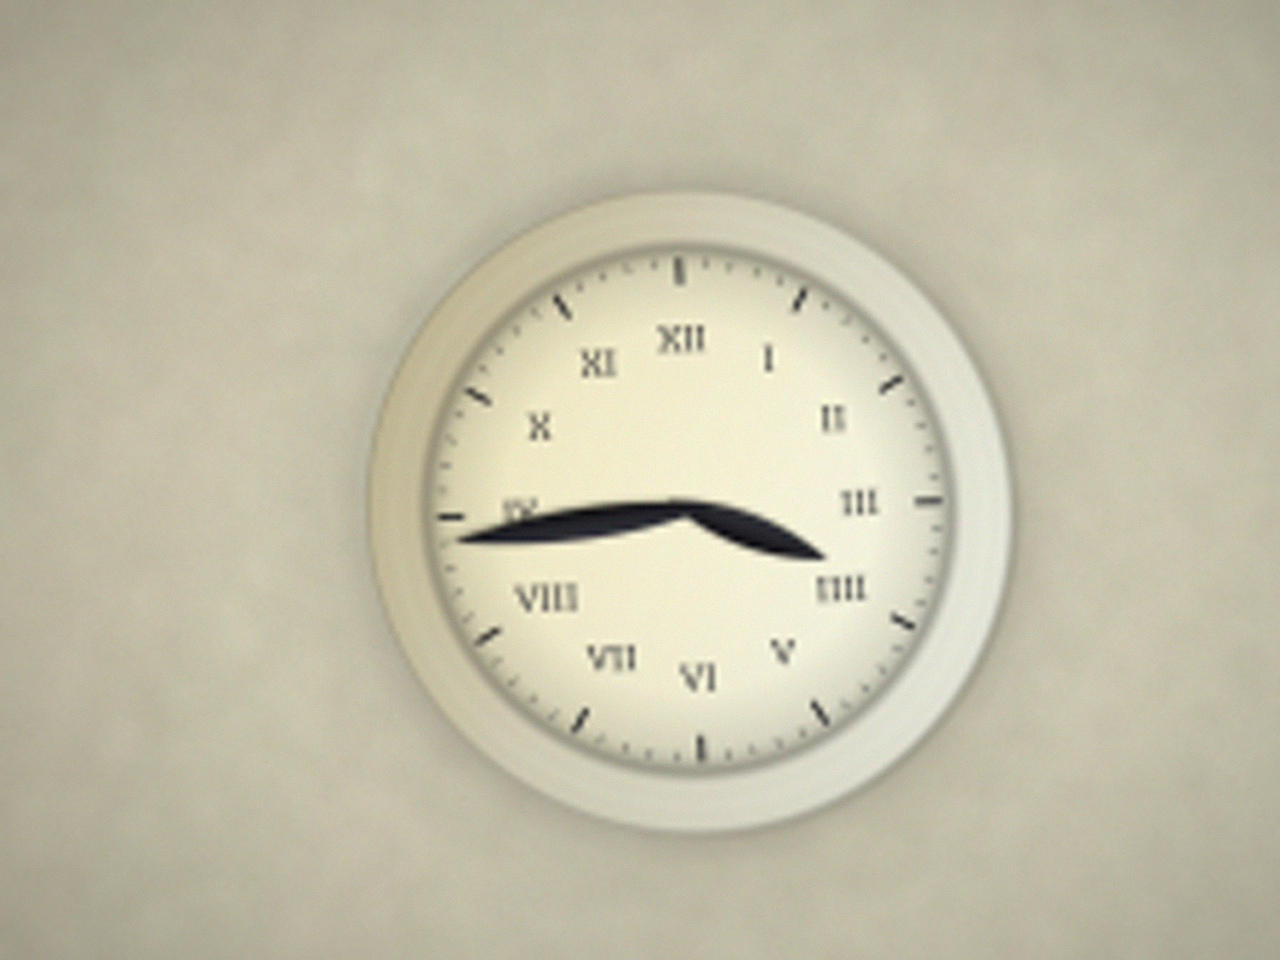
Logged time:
3,44
